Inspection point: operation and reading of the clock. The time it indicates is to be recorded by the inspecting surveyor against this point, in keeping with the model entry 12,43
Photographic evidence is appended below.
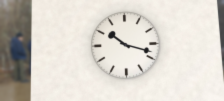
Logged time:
10,18
